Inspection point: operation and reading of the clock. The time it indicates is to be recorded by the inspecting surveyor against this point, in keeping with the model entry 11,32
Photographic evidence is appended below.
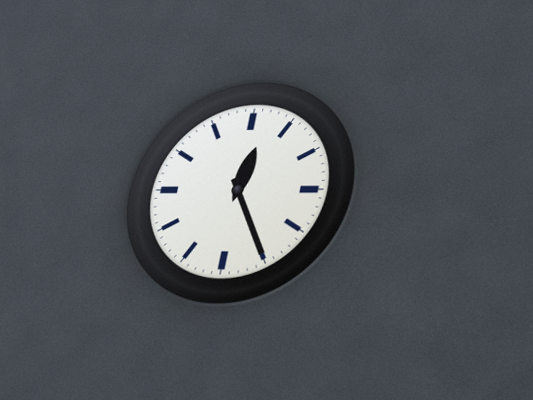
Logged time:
12,25
